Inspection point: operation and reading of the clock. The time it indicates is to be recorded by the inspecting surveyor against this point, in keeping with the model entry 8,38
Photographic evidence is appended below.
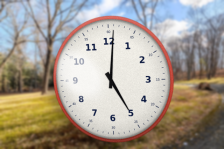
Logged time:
5,01
